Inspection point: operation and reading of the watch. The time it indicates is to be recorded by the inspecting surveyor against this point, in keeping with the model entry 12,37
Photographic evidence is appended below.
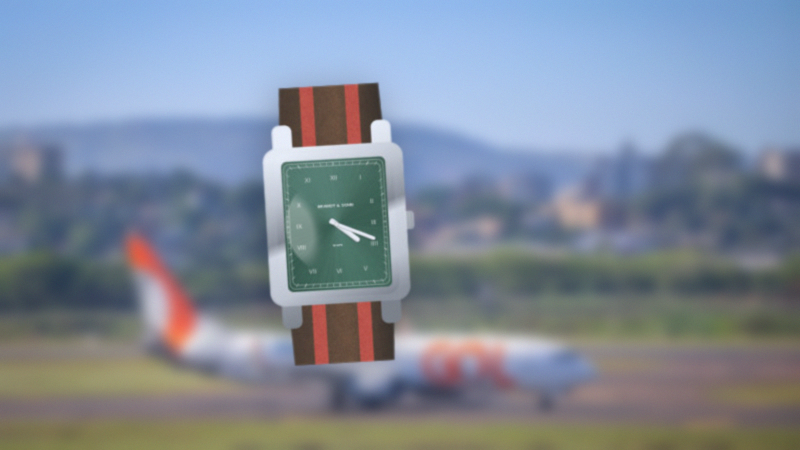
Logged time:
4,19
